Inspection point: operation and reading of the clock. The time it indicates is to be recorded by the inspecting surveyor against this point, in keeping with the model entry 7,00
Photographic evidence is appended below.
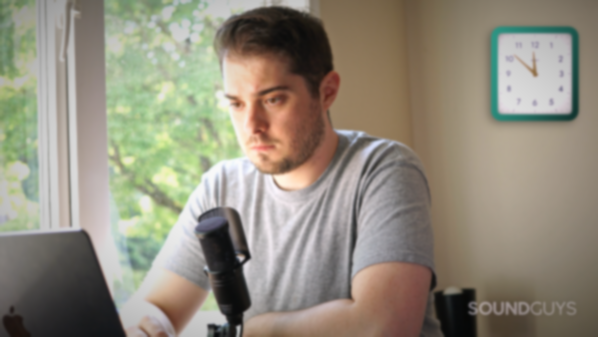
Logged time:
11,52
